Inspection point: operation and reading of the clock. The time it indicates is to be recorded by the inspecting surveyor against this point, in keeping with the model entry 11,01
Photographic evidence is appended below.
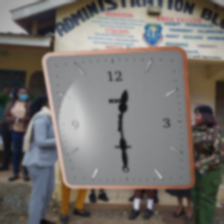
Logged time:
12,30
